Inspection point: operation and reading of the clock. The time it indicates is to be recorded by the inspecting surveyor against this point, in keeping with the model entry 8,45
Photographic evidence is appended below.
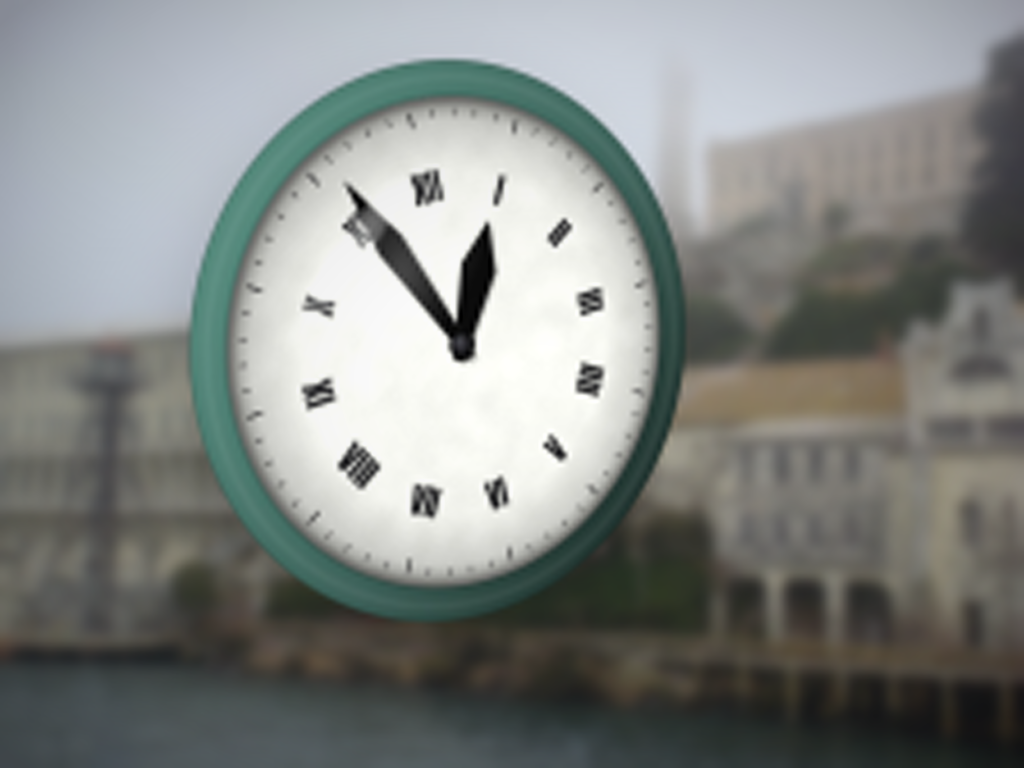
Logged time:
12,56
